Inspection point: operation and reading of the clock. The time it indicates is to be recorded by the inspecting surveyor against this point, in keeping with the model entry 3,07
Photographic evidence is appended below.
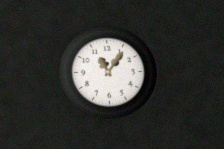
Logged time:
11,06
